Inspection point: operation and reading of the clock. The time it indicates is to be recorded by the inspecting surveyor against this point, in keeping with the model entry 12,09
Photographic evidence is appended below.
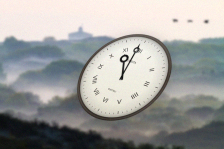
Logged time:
10,59
